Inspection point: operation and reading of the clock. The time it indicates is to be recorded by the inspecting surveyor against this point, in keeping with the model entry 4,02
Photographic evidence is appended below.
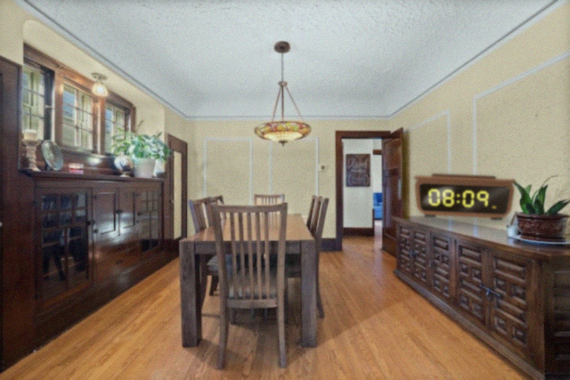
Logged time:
8,09
